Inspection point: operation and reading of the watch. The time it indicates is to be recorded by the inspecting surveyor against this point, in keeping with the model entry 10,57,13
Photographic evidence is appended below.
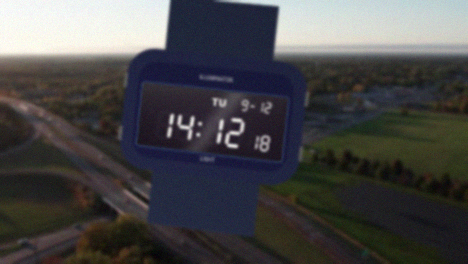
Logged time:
14,12,18
